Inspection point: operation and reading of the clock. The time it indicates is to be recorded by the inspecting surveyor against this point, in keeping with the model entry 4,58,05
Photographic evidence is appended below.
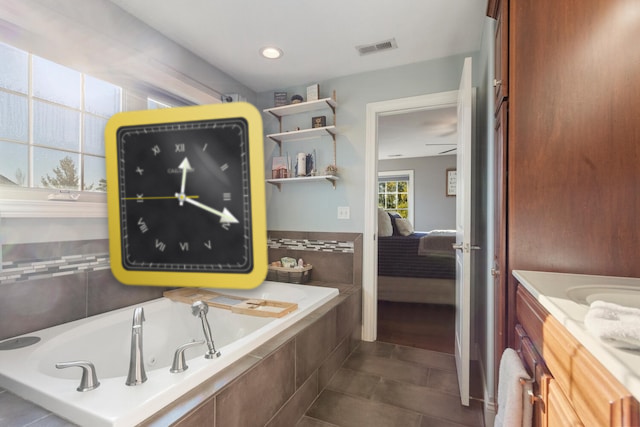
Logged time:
12,18,45
